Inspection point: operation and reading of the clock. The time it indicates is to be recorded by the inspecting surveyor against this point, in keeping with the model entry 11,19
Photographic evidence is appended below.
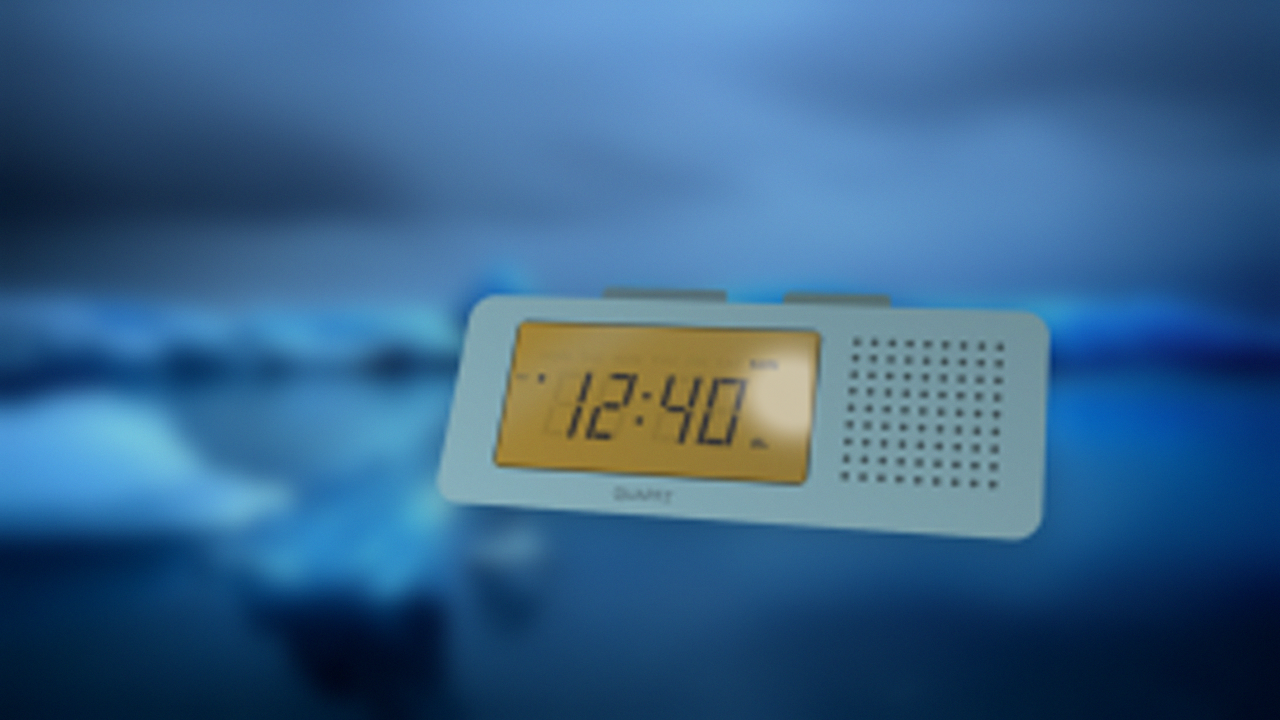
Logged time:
12,40
